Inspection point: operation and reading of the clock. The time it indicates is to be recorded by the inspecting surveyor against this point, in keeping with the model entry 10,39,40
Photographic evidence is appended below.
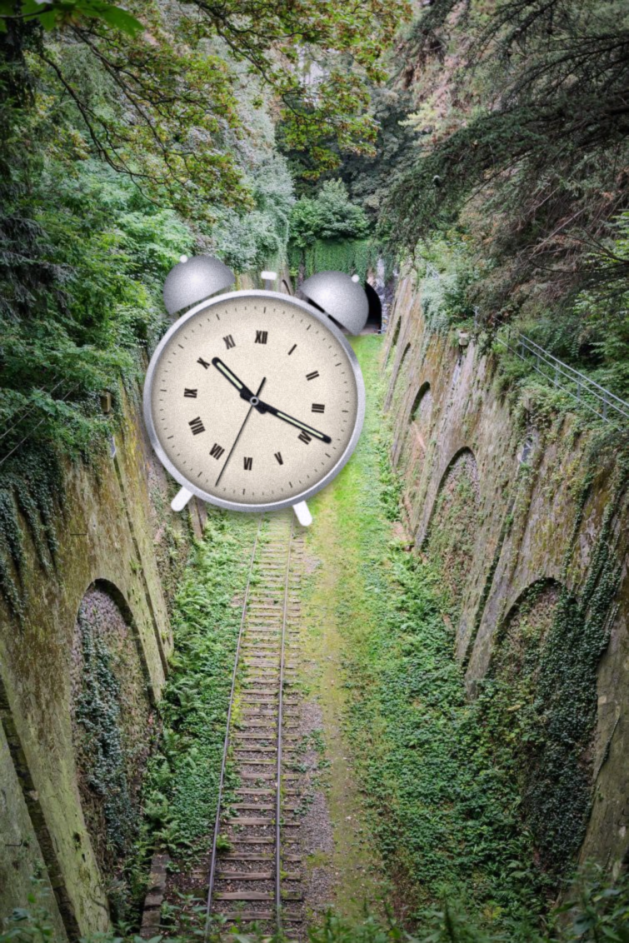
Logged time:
10,18,33
